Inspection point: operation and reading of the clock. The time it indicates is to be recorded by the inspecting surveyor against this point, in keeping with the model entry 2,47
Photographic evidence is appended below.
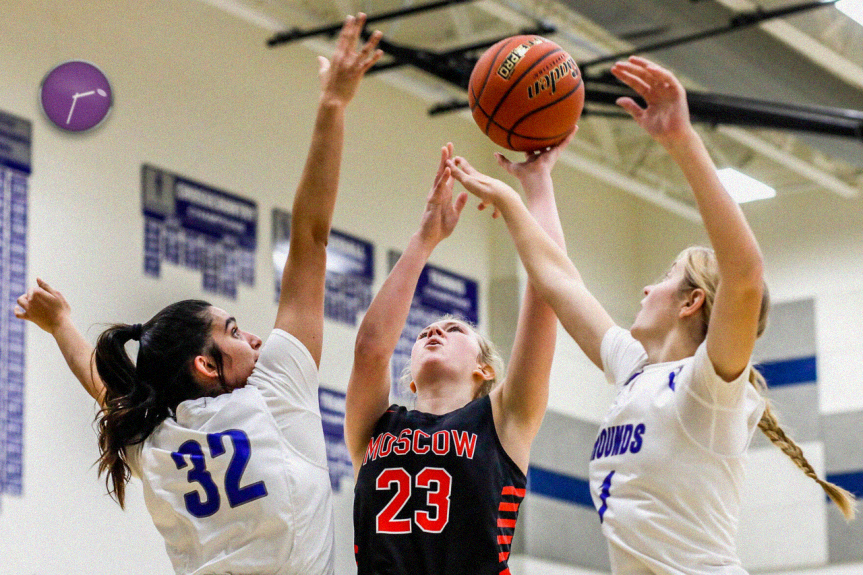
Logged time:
2,33
